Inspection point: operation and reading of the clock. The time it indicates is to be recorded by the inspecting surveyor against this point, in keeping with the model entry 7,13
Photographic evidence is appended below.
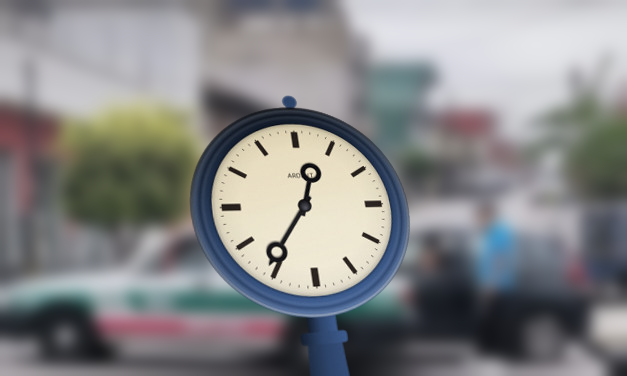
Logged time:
12,36
